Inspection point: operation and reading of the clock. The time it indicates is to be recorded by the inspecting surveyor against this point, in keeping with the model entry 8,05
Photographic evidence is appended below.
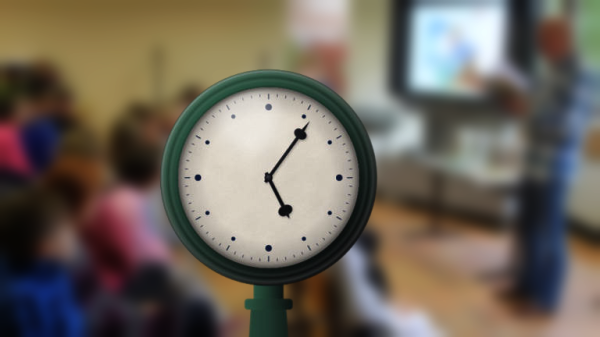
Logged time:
5,06
